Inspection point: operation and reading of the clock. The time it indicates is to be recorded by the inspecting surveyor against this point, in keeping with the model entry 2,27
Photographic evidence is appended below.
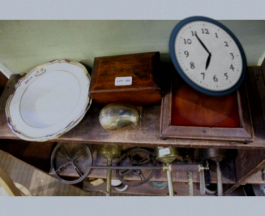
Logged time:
6,55
